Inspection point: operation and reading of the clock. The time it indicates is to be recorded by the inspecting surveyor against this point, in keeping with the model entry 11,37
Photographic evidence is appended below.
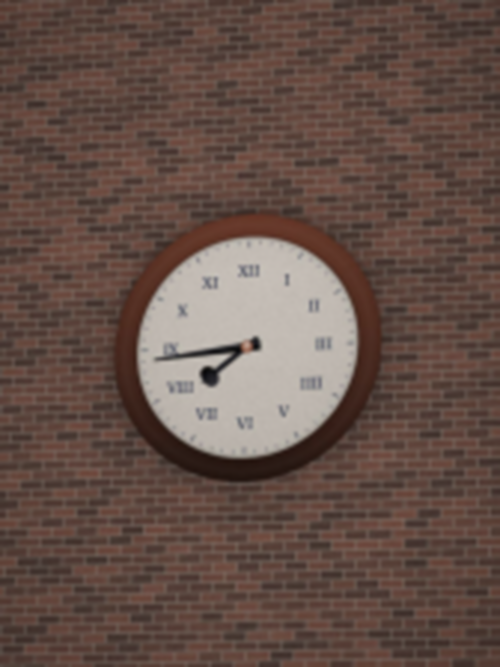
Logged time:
7,44
